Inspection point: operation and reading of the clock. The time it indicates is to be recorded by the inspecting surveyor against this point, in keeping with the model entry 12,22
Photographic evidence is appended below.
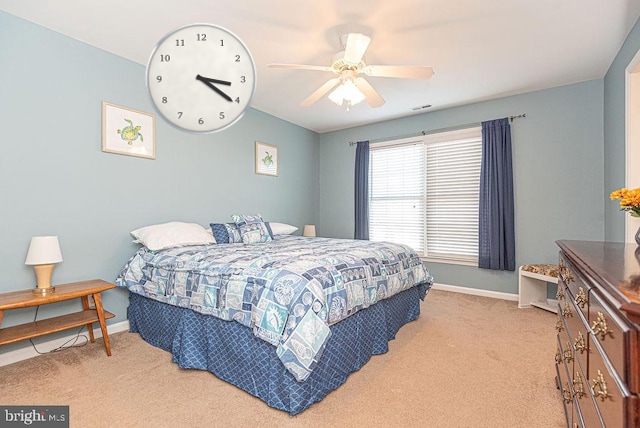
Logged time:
3,21
